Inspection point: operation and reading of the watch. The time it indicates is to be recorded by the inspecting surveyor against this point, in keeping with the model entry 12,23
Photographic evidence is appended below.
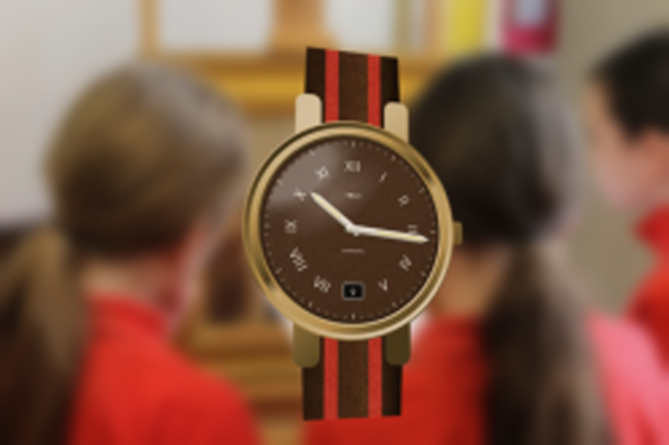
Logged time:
10,16
